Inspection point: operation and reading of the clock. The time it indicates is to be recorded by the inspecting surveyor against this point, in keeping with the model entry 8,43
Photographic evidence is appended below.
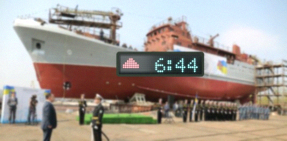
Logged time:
6,44
